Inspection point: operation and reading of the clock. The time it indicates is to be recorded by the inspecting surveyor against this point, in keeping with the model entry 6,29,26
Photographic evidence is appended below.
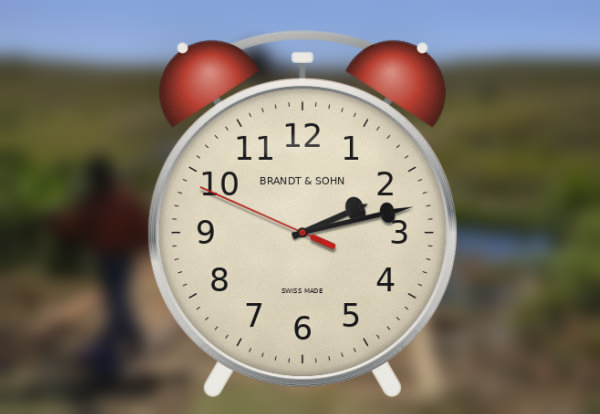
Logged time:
2,12,49
